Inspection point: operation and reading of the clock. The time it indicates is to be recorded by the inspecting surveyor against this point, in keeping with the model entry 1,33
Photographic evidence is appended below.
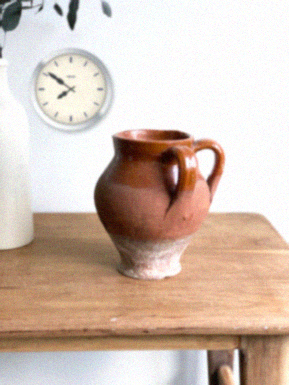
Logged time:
7,51
